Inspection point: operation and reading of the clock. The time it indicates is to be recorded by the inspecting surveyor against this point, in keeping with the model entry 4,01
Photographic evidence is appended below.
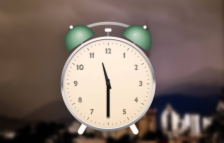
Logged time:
11,30
